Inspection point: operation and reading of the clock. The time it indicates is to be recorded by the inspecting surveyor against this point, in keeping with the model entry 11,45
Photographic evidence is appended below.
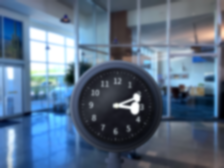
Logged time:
3,11
